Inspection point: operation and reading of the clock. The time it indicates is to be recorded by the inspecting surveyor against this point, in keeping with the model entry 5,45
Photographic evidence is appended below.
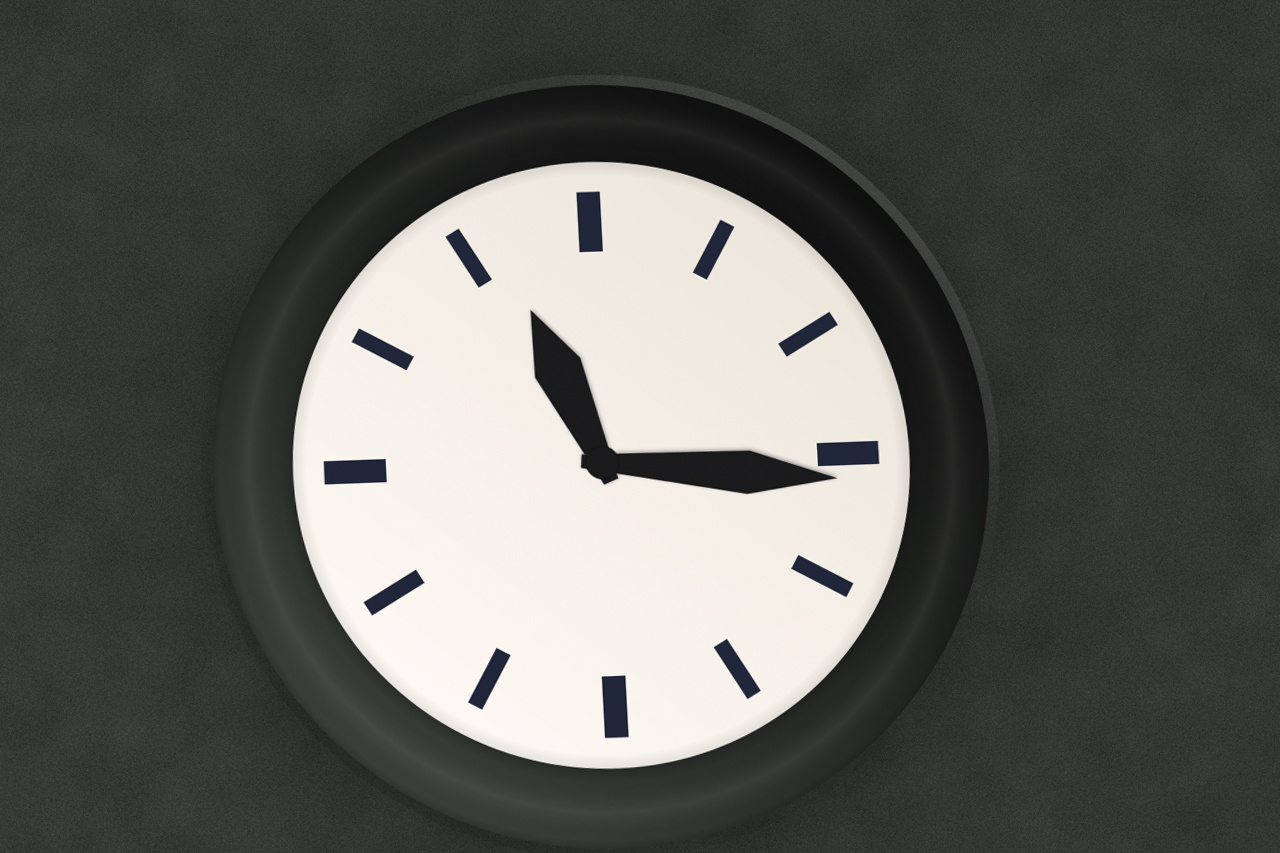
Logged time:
11,16
